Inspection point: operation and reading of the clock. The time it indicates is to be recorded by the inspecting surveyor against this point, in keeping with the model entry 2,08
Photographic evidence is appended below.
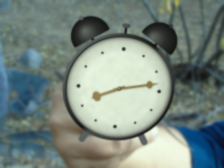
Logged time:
8,13
